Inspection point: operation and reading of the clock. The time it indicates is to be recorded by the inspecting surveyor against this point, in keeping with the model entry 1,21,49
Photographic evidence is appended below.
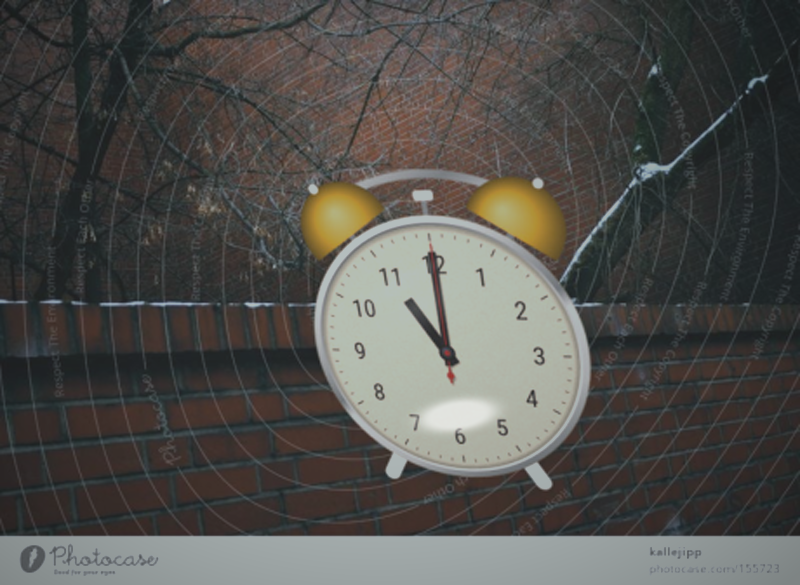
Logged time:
11,00,00
